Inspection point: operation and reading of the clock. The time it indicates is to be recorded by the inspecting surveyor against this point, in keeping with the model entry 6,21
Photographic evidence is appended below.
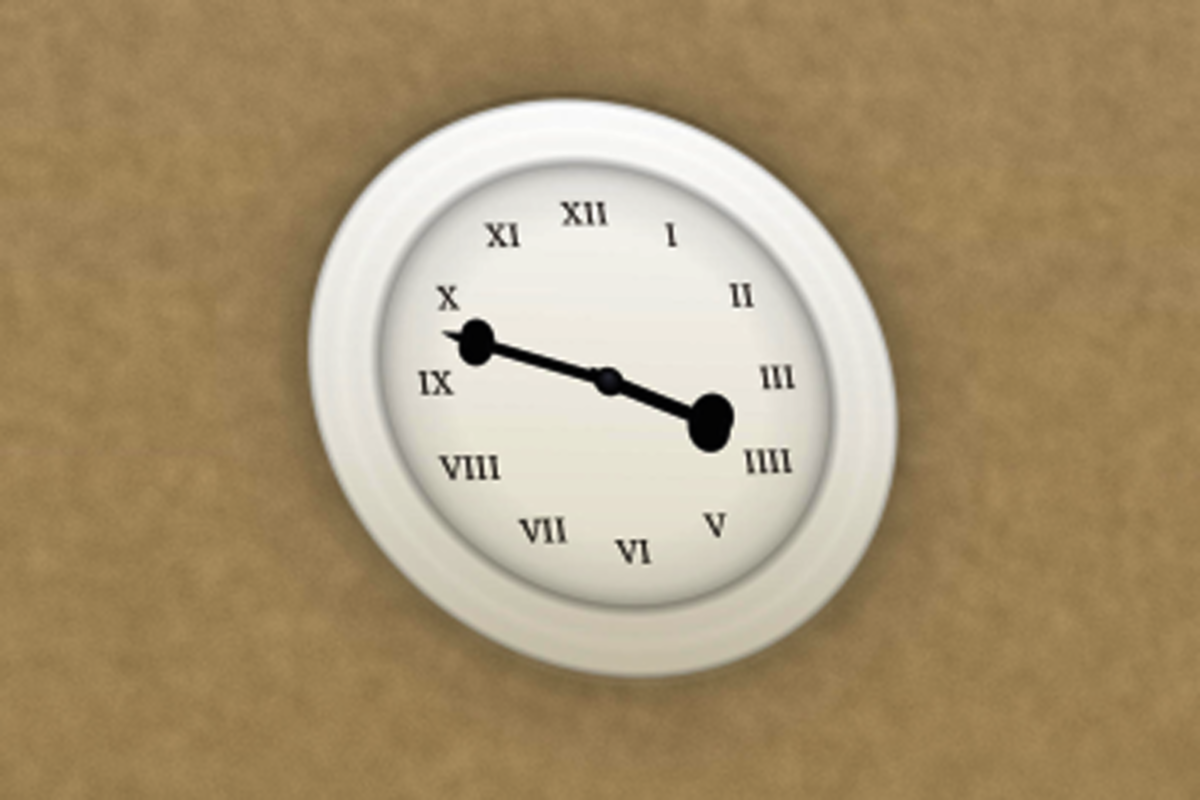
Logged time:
3,48
